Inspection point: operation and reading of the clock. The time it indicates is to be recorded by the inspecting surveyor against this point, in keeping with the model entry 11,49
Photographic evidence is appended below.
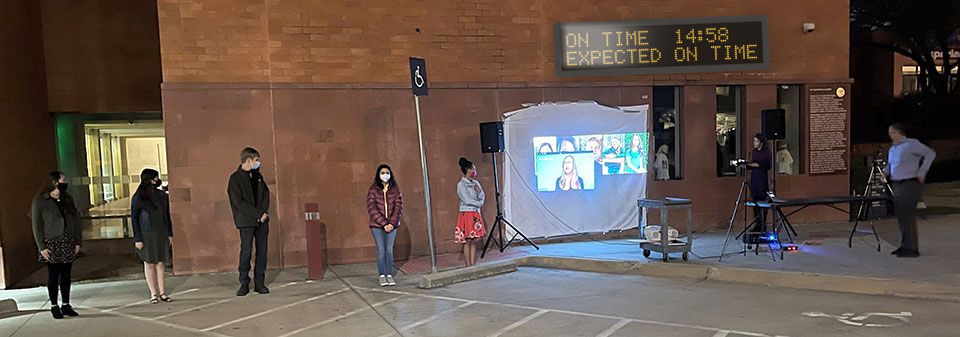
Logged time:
14,58
